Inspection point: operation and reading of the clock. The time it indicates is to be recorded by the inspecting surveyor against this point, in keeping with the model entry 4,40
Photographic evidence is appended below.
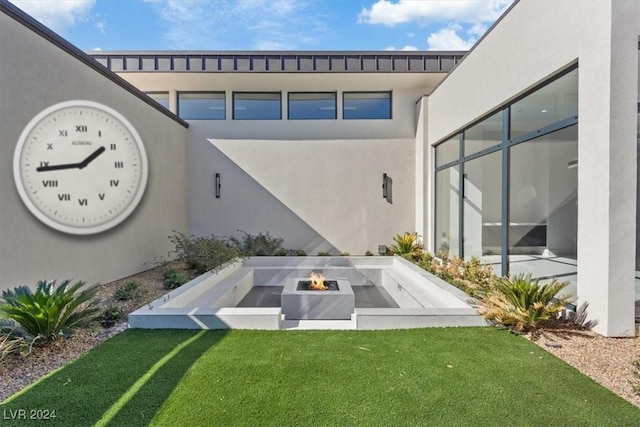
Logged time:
1,44
